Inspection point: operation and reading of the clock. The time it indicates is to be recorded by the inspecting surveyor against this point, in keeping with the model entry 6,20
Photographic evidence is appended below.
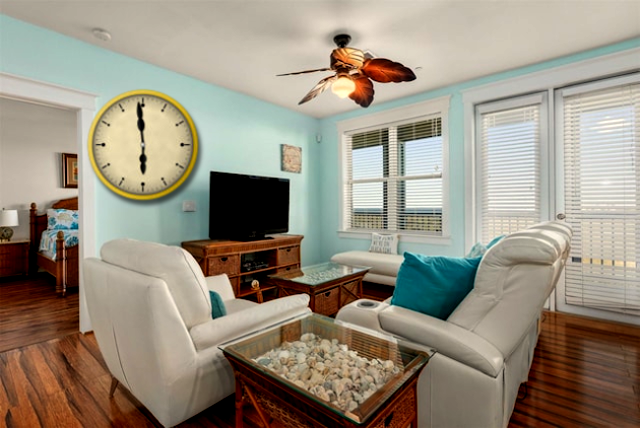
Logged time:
5,59
